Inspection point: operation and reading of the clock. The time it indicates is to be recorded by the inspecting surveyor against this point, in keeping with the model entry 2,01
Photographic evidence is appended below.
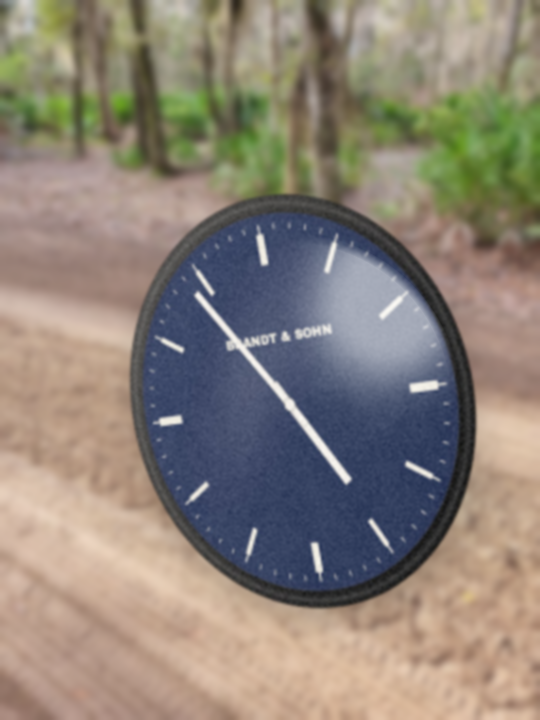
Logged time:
4,54
